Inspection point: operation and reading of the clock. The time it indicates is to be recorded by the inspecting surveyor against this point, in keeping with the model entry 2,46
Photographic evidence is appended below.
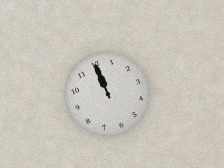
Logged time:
12,00
